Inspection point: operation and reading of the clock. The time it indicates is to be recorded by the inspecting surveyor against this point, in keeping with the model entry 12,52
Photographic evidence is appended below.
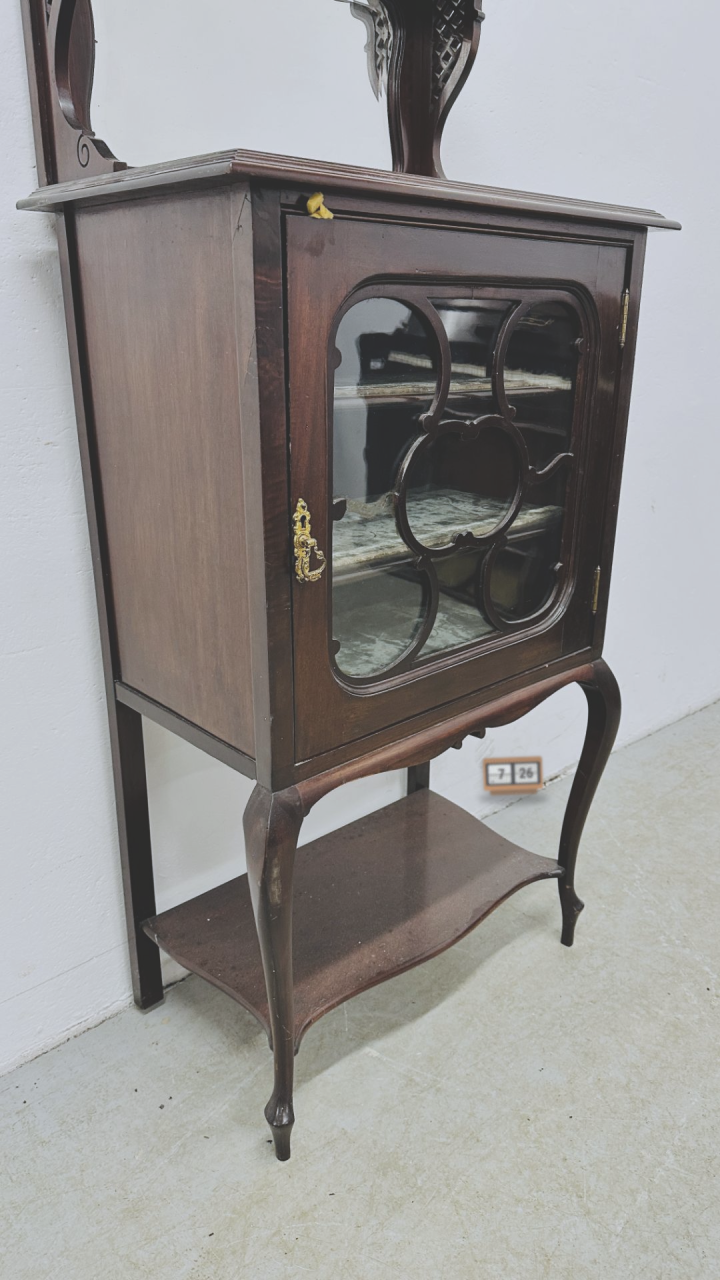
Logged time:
7,26
